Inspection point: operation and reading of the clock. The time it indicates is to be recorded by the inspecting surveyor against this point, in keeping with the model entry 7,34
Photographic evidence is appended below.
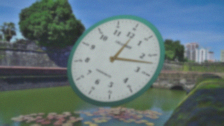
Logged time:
12,12
